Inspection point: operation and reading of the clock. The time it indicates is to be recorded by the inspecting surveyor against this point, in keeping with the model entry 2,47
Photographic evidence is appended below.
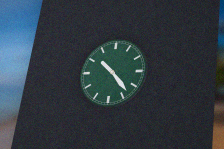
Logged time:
10,23
